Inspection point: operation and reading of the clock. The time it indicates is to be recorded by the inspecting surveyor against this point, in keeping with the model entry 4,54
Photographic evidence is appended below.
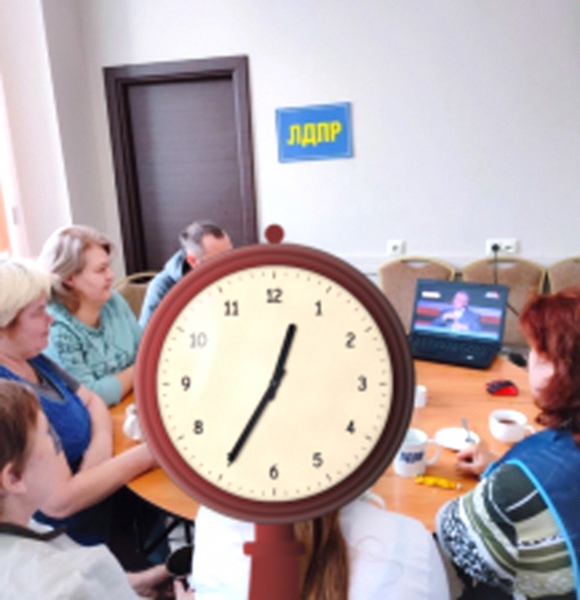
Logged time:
12,35
